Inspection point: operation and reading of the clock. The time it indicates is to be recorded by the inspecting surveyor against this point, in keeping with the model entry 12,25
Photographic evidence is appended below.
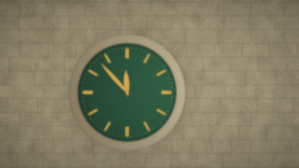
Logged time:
11,53
